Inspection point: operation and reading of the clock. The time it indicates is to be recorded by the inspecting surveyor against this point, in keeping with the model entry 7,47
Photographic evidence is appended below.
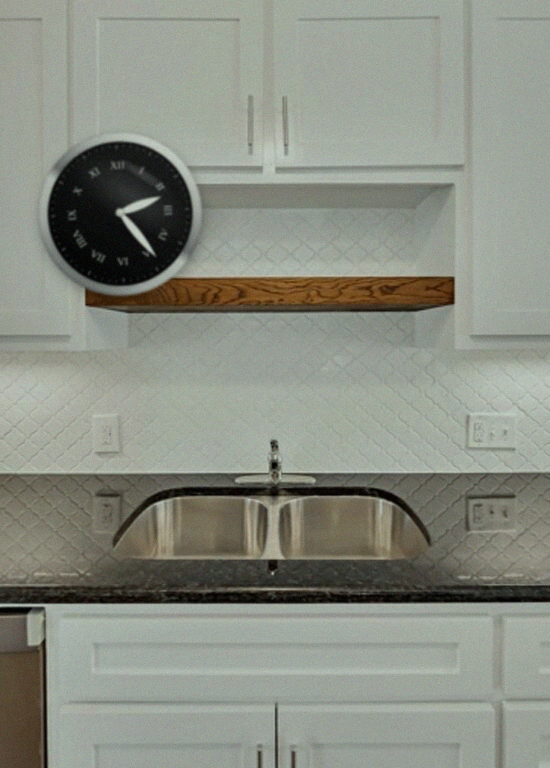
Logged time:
2,24
